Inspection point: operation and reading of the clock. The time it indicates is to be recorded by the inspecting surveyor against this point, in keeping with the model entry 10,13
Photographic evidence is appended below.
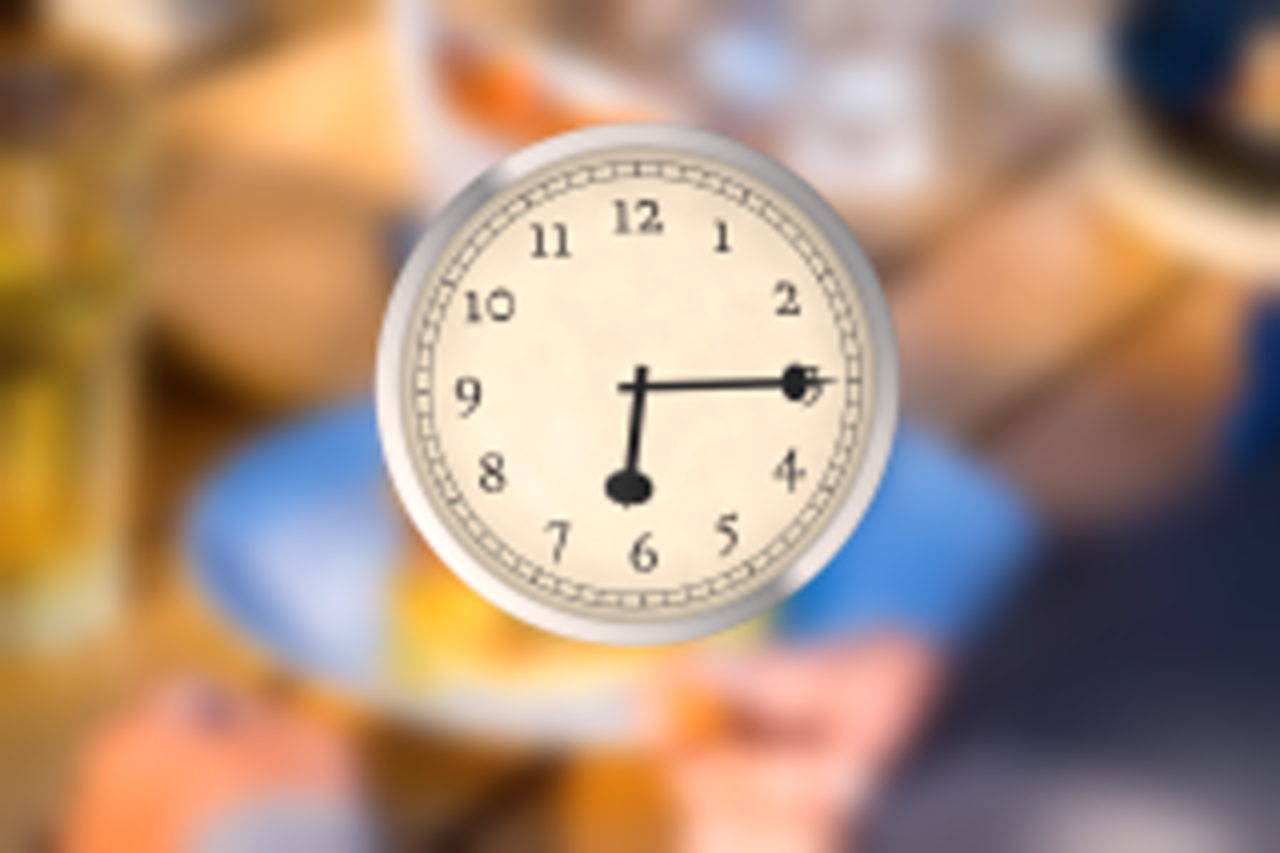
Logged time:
6,15
